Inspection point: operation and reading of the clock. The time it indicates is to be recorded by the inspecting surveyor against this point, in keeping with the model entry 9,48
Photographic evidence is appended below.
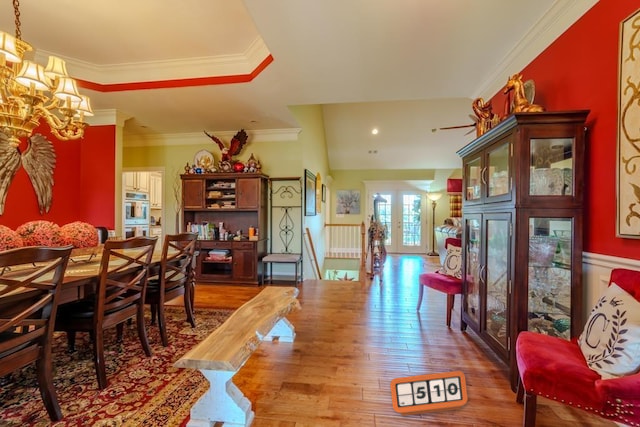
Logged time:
5,10
